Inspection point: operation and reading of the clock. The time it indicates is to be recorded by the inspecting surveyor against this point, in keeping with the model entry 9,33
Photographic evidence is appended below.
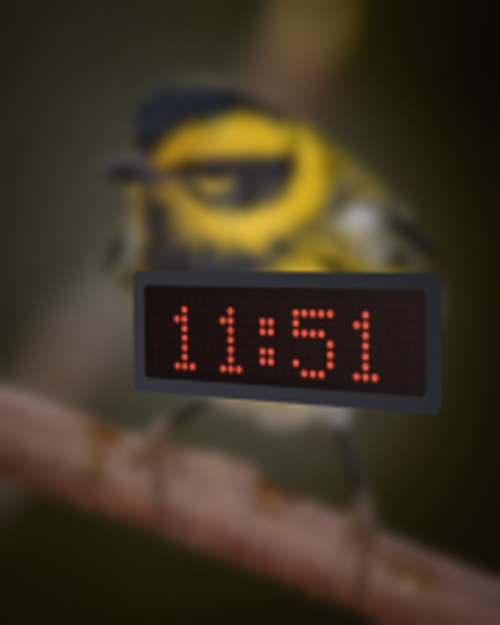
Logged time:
11,51
